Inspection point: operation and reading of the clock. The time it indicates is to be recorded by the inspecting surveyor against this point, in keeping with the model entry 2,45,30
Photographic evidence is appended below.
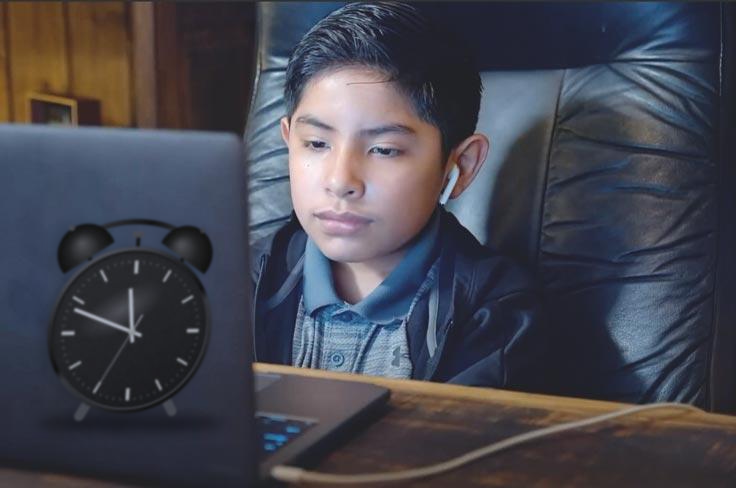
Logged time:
11,48,35
